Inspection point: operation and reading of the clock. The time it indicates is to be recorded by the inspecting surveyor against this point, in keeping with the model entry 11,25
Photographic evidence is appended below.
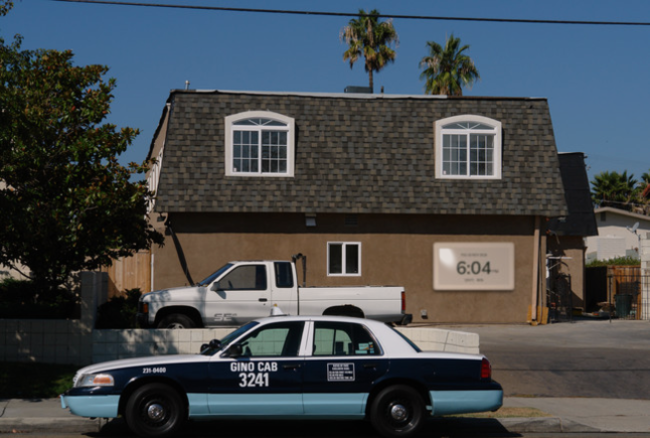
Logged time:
6,04
